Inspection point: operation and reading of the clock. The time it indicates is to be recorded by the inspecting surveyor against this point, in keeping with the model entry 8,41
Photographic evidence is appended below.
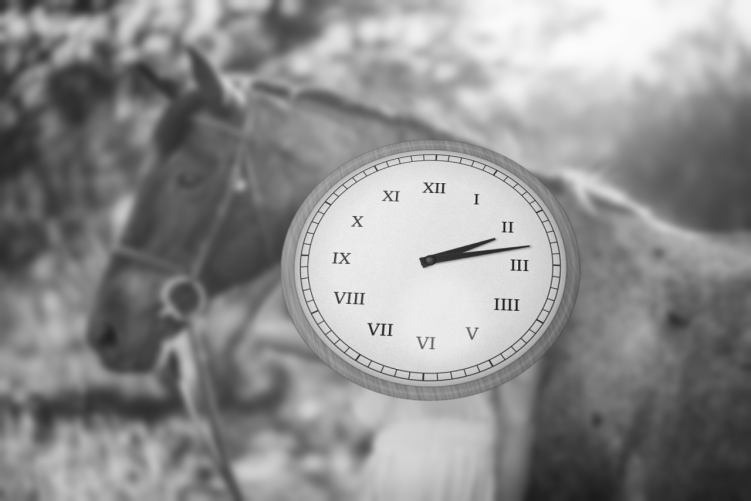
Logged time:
2,13
